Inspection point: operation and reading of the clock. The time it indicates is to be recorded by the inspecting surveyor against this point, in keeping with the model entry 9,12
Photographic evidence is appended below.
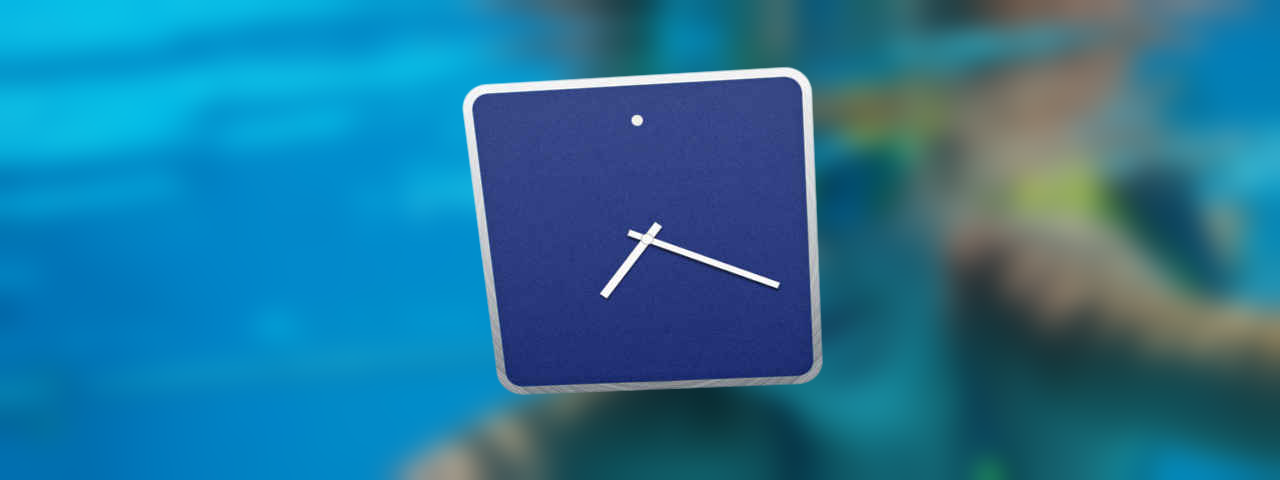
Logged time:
7,19
